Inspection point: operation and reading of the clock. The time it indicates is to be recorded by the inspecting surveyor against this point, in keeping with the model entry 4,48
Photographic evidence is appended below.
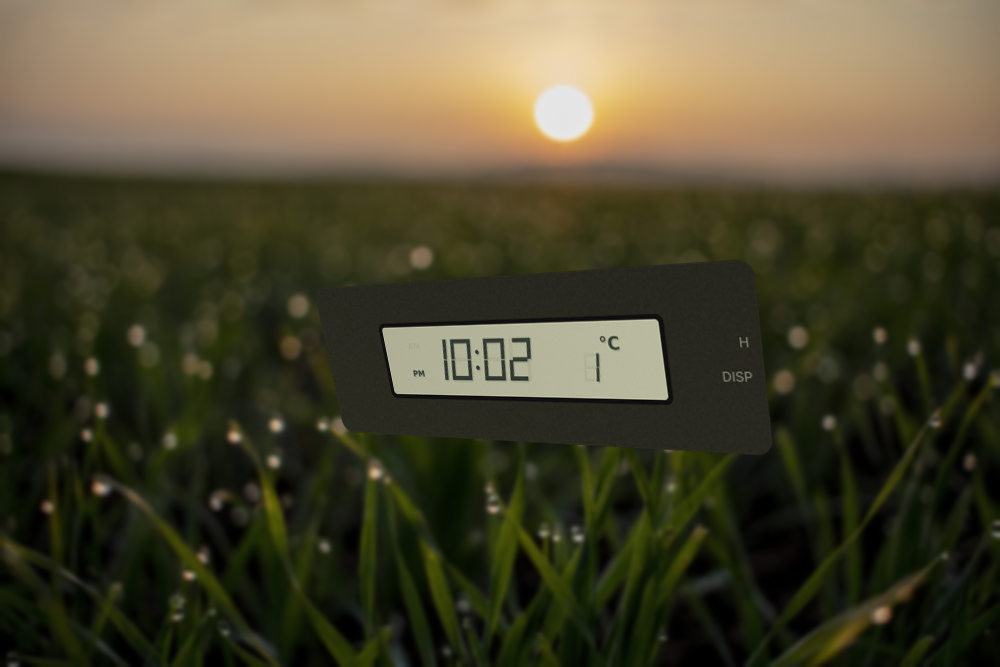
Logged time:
10,02
